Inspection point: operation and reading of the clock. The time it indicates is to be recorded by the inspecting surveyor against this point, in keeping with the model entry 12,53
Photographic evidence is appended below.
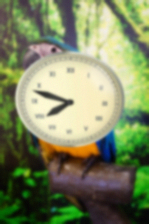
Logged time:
7,48
